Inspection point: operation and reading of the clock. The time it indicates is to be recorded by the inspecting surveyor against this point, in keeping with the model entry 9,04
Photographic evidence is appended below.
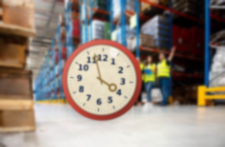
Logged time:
3,57
